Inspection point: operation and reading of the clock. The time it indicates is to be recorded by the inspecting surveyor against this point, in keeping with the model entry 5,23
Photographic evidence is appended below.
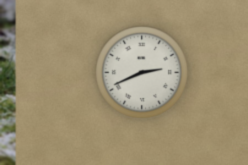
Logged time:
2,41
